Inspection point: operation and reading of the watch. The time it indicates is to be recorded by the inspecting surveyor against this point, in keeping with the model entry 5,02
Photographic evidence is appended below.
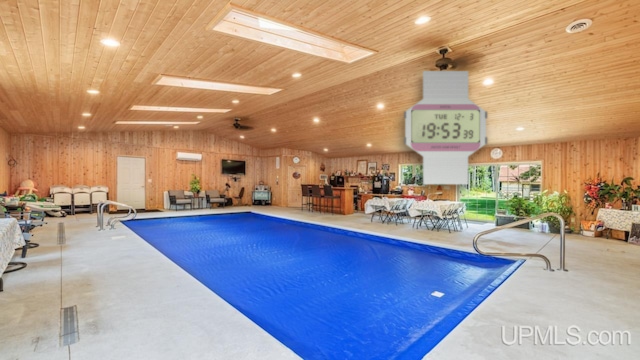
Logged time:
19,53
